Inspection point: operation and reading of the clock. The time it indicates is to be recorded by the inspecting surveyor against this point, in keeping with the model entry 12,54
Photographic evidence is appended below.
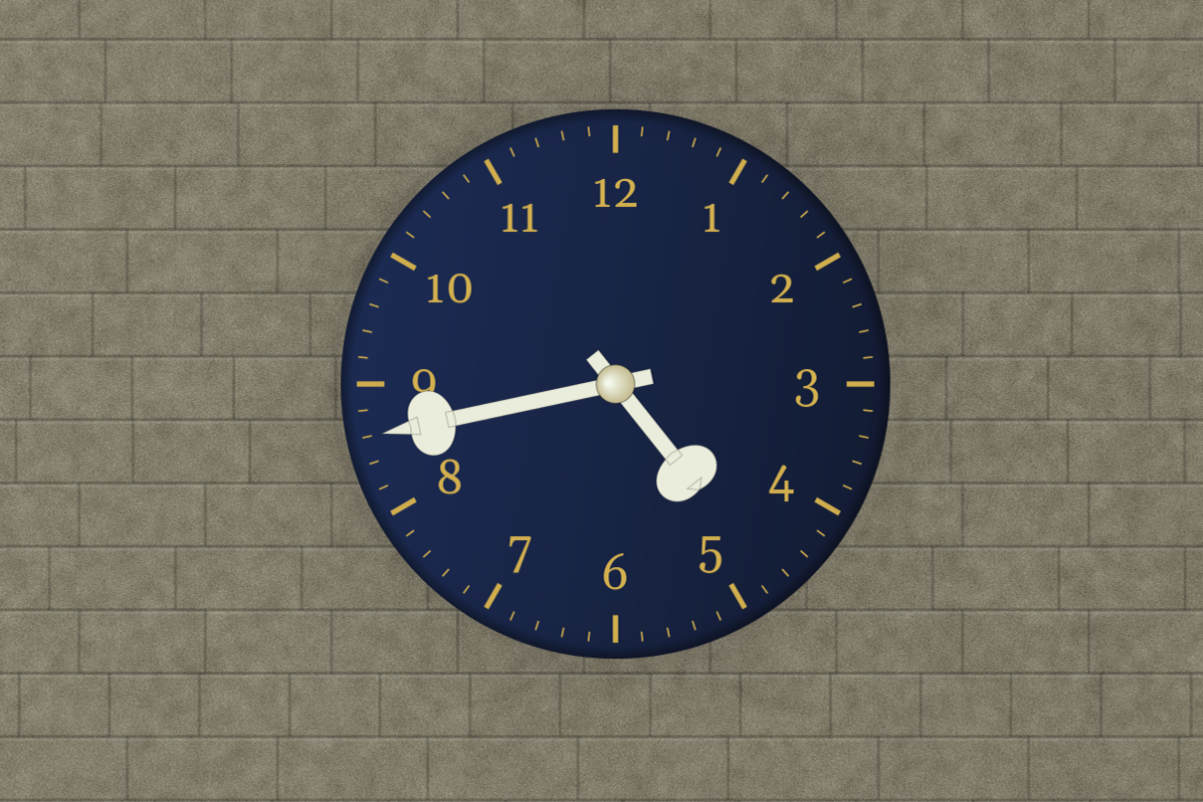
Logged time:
4,43
